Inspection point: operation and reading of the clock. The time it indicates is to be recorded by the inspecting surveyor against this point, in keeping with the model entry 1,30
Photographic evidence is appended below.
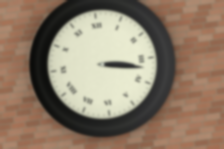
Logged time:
3,17
